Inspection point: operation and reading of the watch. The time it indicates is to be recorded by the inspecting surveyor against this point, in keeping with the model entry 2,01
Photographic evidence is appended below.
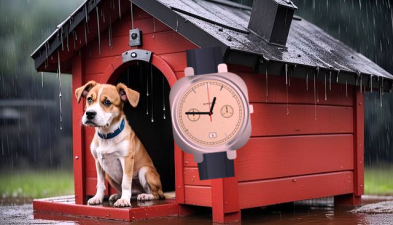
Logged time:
12,46
